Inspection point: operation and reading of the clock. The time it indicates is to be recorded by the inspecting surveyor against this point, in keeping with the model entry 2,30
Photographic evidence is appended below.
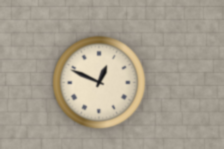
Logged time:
12,49
